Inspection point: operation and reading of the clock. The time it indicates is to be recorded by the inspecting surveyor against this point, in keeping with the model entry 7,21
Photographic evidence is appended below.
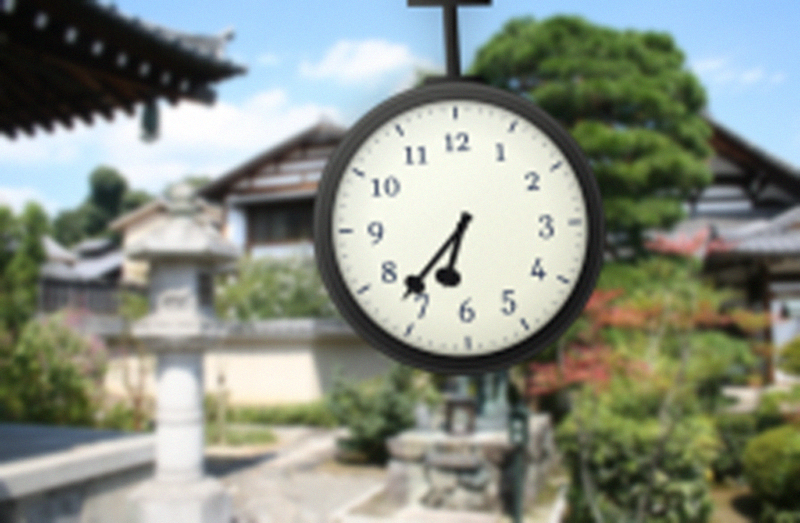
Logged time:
6,37
